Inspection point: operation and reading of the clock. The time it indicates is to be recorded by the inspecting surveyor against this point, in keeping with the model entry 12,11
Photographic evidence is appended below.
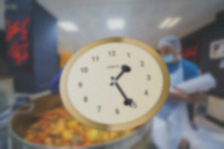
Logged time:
1,26
